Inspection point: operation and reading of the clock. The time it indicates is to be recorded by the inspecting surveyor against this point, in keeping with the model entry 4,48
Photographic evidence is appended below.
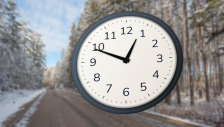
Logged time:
12,49
